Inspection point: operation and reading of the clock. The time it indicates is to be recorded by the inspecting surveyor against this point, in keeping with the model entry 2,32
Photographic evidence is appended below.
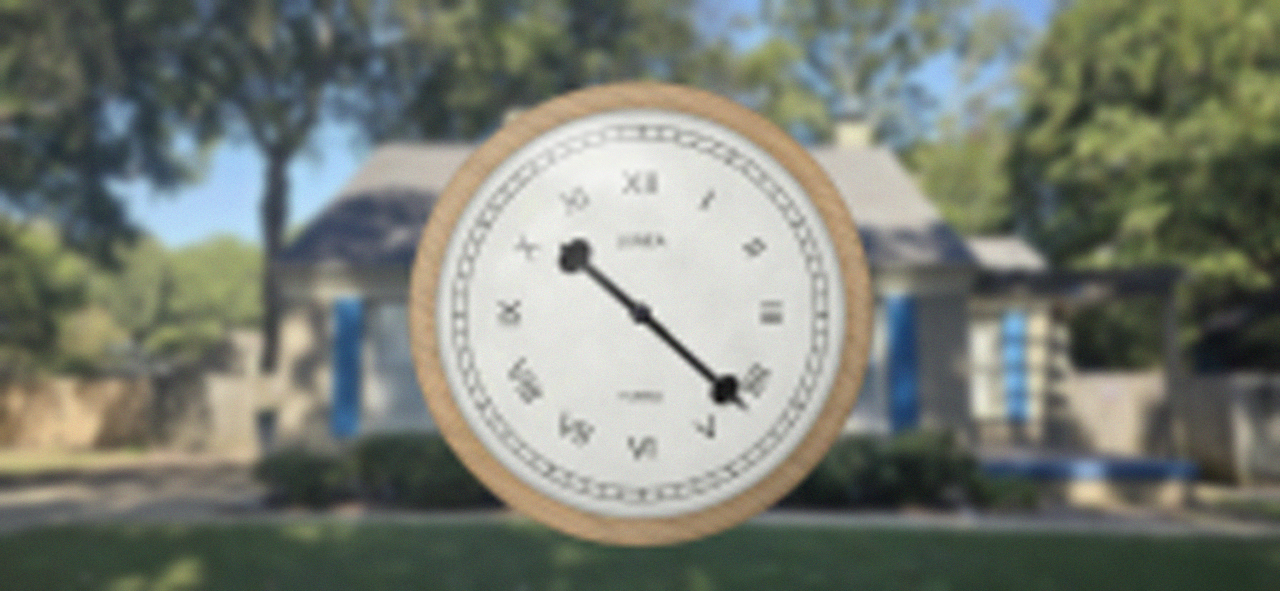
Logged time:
10,22
